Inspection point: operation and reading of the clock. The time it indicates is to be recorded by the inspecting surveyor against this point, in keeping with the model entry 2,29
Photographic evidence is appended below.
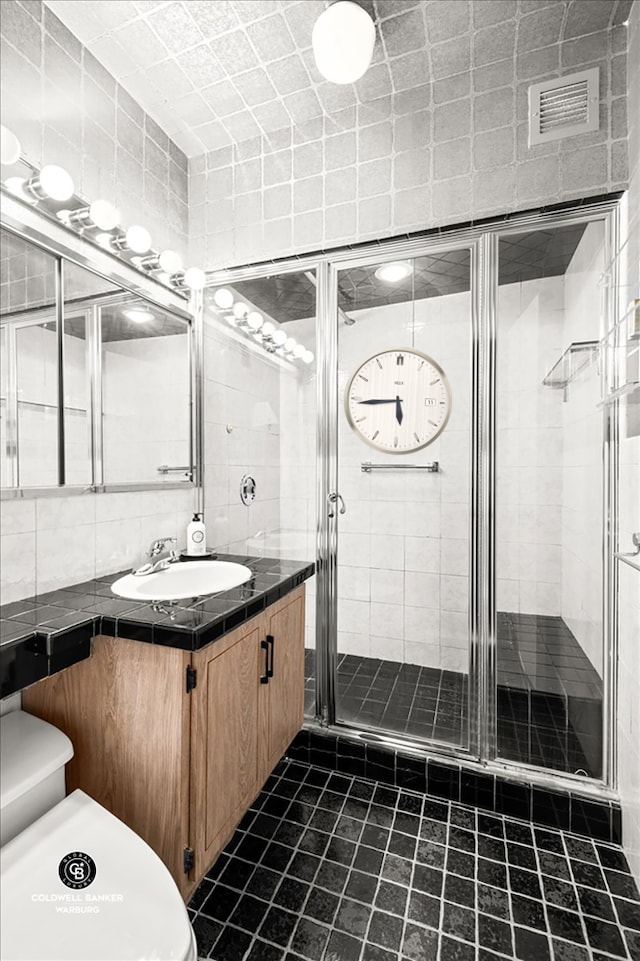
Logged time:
5,44
